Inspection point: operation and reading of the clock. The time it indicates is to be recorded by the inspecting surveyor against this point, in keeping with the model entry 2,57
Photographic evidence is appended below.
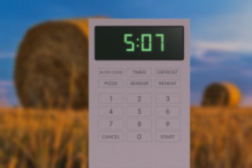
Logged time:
5,07
